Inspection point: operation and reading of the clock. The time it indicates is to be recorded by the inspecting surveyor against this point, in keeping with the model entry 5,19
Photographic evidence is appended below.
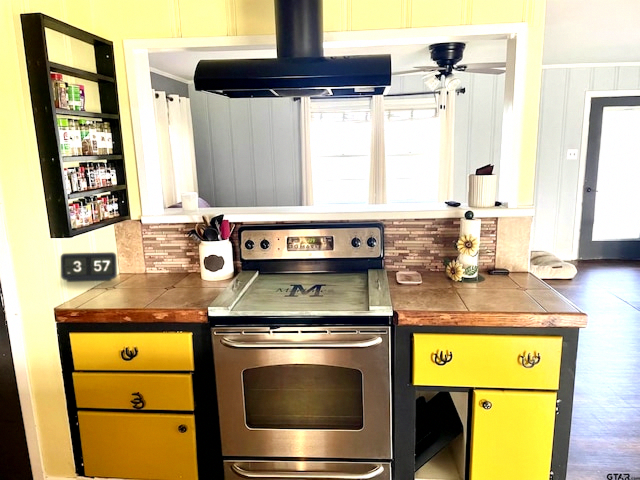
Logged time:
3,57
